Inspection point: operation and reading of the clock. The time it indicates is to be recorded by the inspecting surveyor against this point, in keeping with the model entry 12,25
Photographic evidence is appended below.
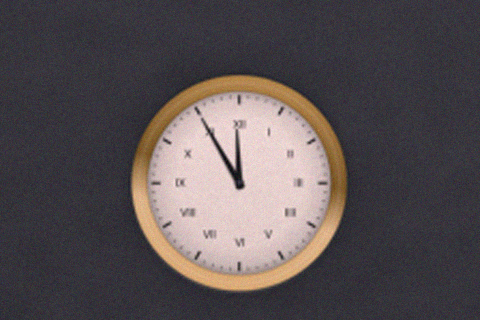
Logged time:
11,55
